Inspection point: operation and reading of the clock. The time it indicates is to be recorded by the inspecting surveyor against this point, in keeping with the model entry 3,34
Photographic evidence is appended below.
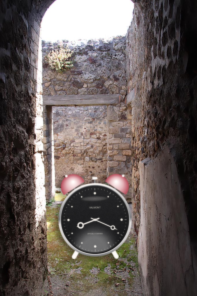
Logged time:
8,19
